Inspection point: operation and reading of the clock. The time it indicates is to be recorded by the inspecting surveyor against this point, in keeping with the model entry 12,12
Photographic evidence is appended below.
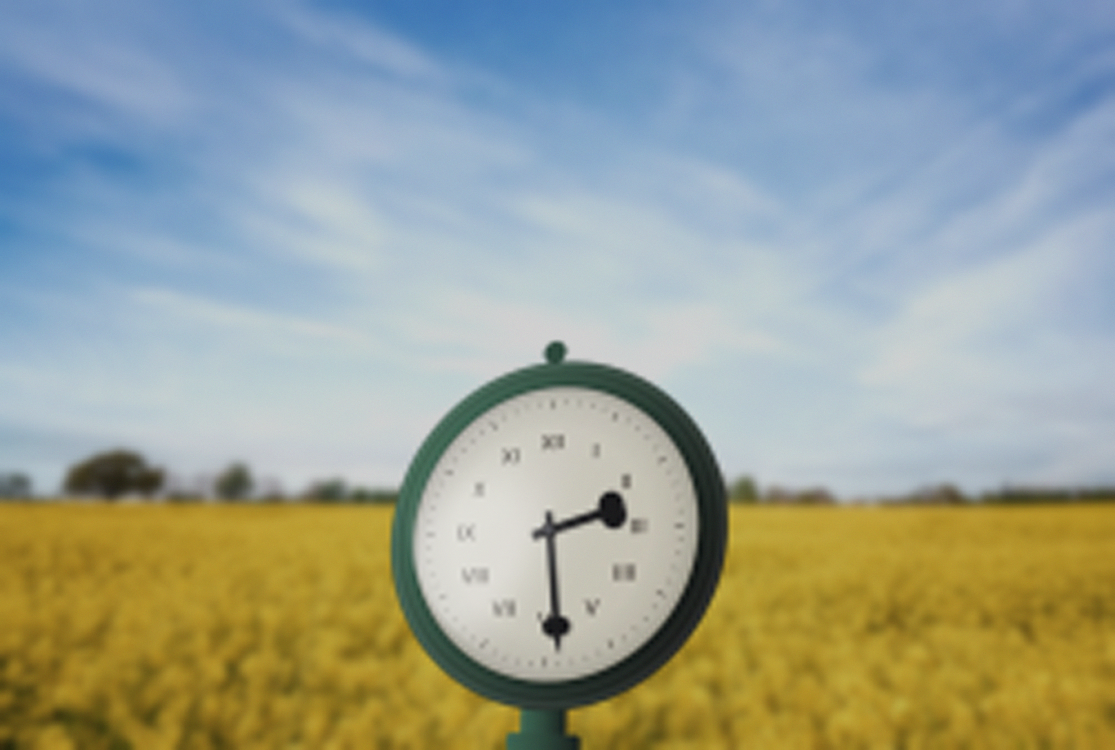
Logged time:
2,29
